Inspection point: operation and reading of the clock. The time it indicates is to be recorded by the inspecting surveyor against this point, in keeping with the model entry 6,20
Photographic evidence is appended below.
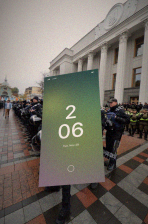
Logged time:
2,06
